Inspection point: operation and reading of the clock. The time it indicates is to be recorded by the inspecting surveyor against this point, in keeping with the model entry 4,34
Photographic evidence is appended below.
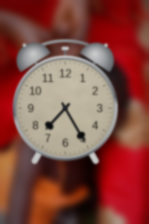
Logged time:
7,25
